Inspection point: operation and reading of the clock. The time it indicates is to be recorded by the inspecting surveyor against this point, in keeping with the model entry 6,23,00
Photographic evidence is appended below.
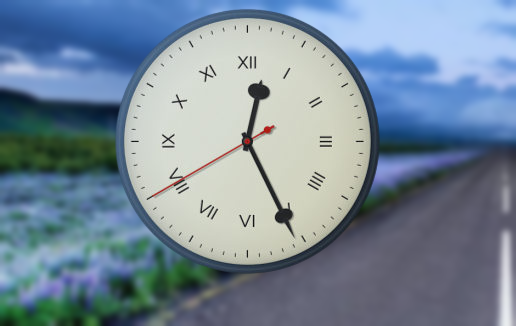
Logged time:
12,25,40
